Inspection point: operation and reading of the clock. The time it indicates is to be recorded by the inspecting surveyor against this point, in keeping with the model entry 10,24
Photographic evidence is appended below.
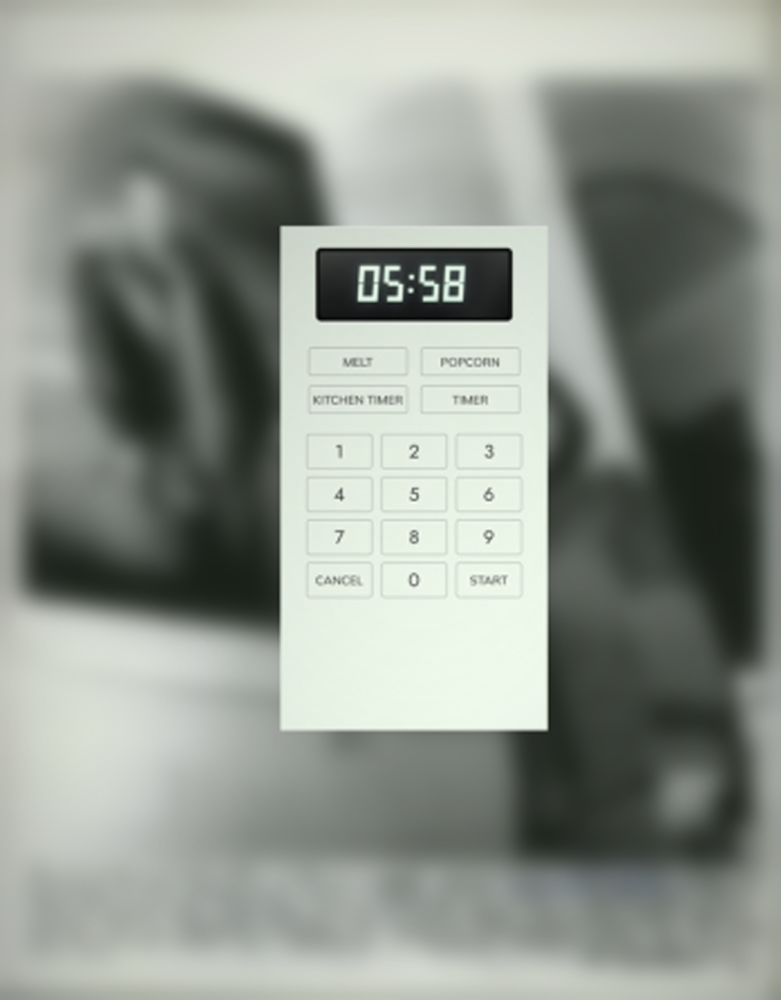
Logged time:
5,58
